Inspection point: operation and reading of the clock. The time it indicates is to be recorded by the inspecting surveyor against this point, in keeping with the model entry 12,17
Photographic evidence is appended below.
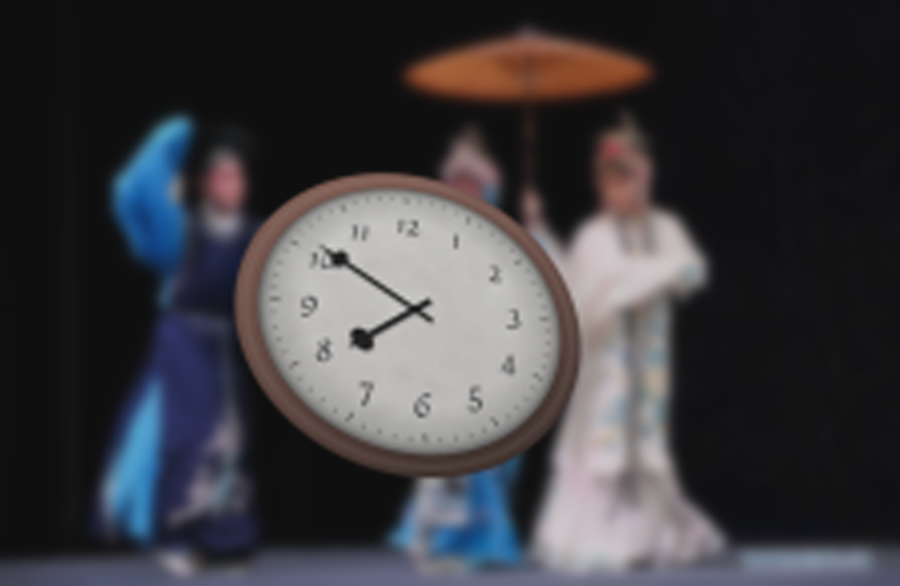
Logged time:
7,51
